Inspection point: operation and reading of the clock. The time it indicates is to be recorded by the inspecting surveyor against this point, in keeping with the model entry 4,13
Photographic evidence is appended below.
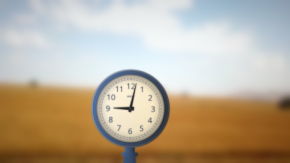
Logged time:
9,02
